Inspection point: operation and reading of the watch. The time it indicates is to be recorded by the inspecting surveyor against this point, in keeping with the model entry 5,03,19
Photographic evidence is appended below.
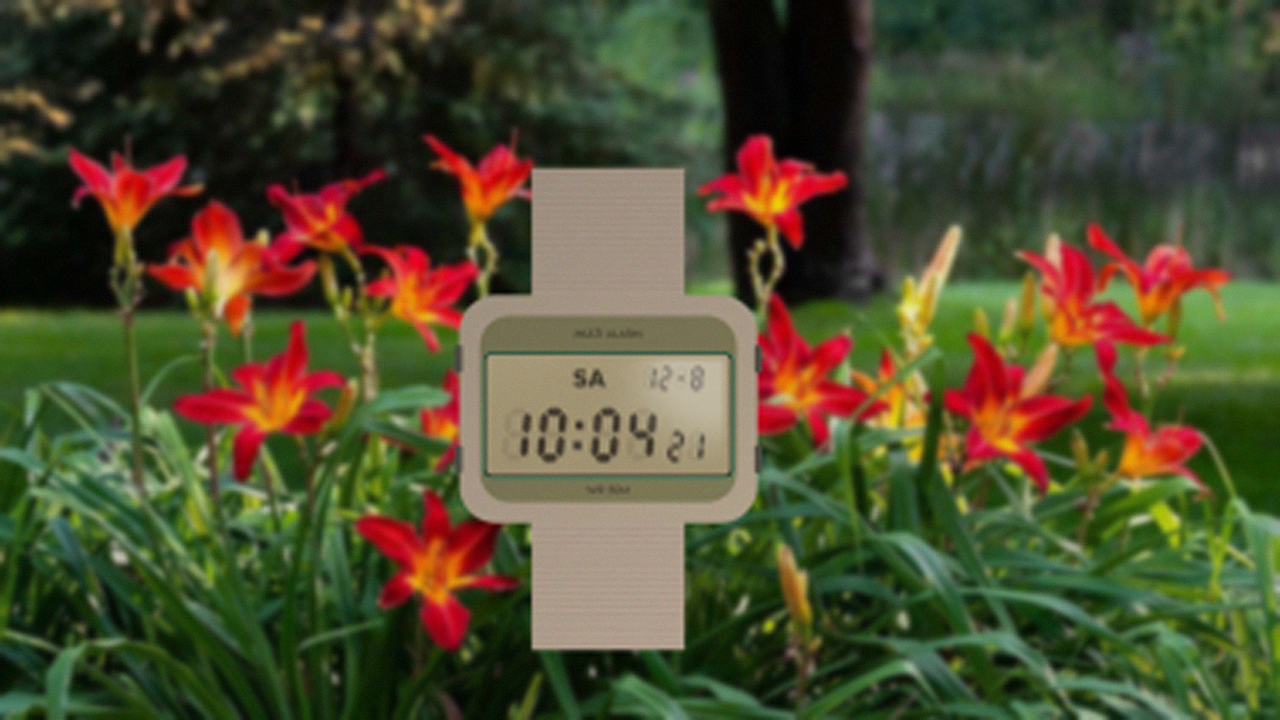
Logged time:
10,04,21
